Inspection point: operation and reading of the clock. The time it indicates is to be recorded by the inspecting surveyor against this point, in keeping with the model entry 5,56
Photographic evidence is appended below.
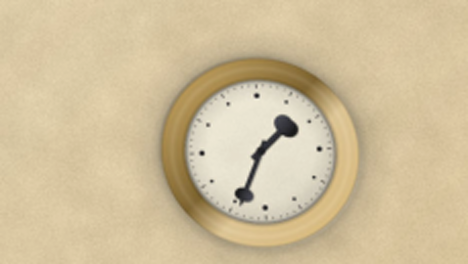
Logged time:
1,34
